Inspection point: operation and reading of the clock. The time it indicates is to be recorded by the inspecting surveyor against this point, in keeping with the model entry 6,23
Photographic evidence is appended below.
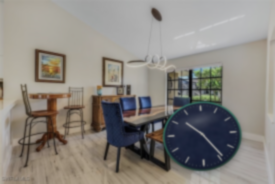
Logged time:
10,24
